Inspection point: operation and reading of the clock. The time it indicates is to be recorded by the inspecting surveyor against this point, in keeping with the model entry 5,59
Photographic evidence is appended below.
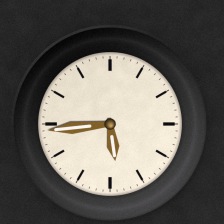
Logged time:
5,44
